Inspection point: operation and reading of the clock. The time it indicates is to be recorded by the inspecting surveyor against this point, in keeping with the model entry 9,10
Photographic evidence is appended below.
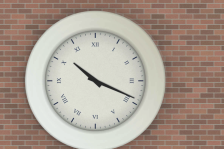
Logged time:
10,19
